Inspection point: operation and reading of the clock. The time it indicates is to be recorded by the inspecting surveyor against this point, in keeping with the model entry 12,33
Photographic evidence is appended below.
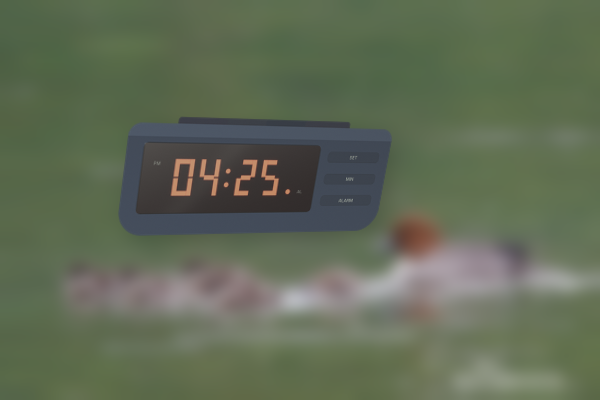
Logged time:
4,25
